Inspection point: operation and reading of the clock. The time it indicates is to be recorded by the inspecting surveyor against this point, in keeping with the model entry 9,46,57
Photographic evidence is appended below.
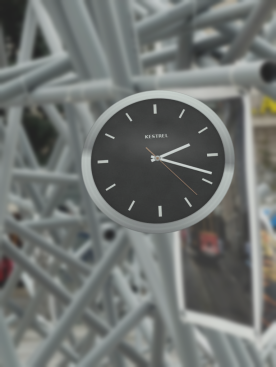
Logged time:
2,18,23
